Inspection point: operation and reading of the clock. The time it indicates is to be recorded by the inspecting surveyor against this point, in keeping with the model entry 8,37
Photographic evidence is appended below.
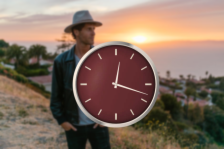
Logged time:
12,18
